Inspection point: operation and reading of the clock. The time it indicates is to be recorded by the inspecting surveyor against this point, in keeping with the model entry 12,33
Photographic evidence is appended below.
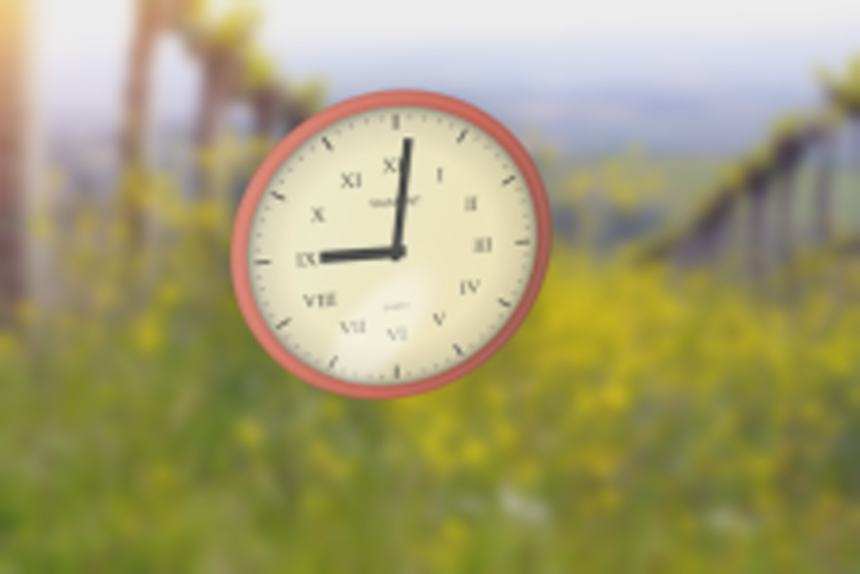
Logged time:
9,01
